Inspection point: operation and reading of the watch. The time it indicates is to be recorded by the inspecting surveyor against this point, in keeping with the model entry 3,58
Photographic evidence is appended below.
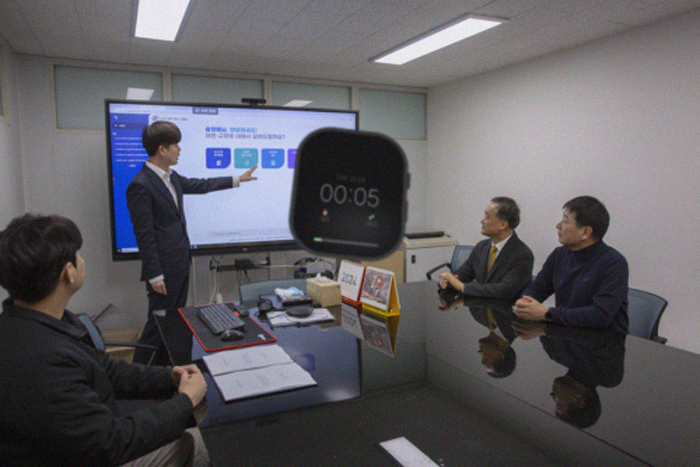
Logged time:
0,05
